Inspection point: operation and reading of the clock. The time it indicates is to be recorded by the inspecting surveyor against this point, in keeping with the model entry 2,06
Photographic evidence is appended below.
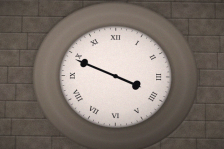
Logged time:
3,49
